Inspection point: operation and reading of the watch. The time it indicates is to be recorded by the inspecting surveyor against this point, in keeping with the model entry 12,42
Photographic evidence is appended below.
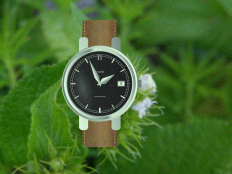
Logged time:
1,56
